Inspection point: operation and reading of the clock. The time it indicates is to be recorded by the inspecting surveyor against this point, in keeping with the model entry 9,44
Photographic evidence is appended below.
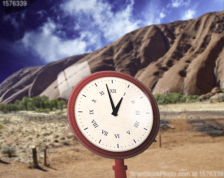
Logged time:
12,58
